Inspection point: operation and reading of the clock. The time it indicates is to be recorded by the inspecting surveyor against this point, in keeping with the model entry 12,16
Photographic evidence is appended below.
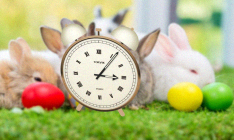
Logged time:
3,06
